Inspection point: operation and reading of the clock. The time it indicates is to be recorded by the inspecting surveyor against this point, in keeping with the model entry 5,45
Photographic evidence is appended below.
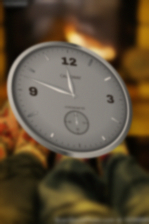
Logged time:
11,48
